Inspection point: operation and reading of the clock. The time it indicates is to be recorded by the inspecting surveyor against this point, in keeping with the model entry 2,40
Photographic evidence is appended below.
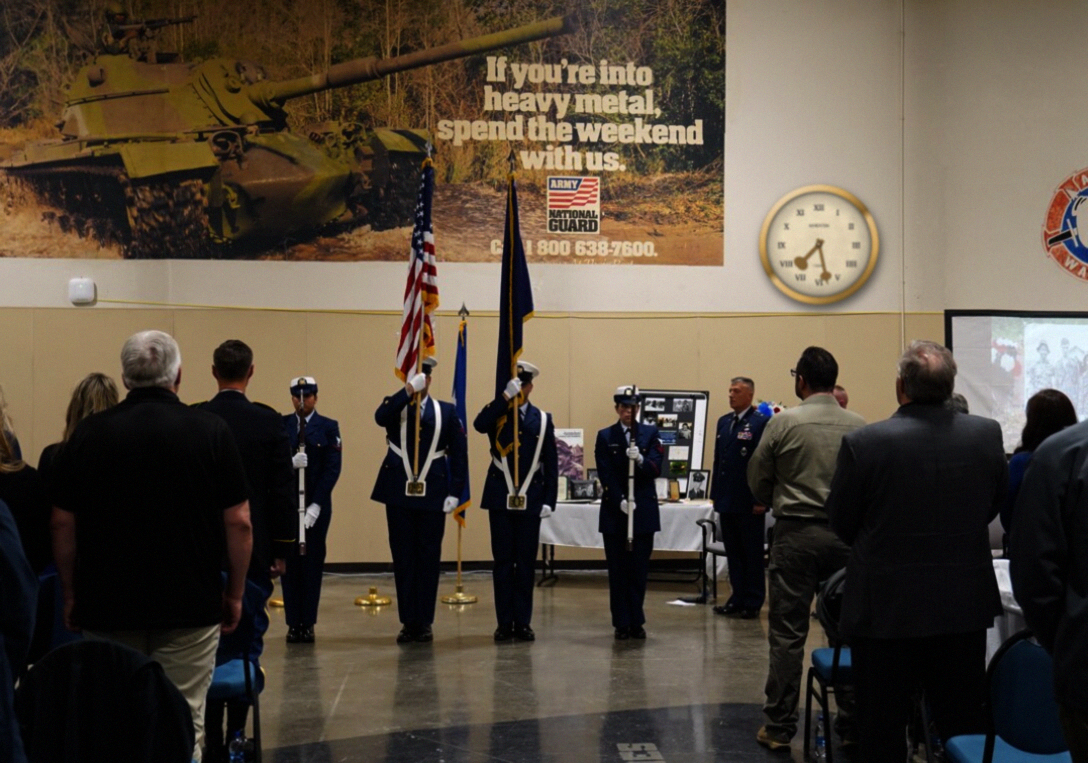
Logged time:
7,28
